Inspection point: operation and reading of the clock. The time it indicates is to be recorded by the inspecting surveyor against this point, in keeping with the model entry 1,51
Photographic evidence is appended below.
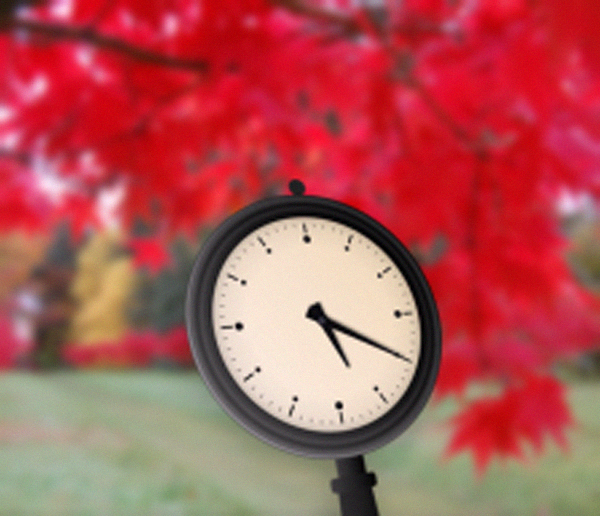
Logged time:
5,20
